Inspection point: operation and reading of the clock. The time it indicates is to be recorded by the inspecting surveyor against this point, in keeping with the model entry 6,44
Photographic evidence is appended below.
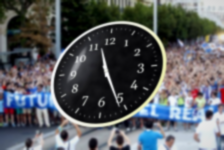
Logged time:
11,26
